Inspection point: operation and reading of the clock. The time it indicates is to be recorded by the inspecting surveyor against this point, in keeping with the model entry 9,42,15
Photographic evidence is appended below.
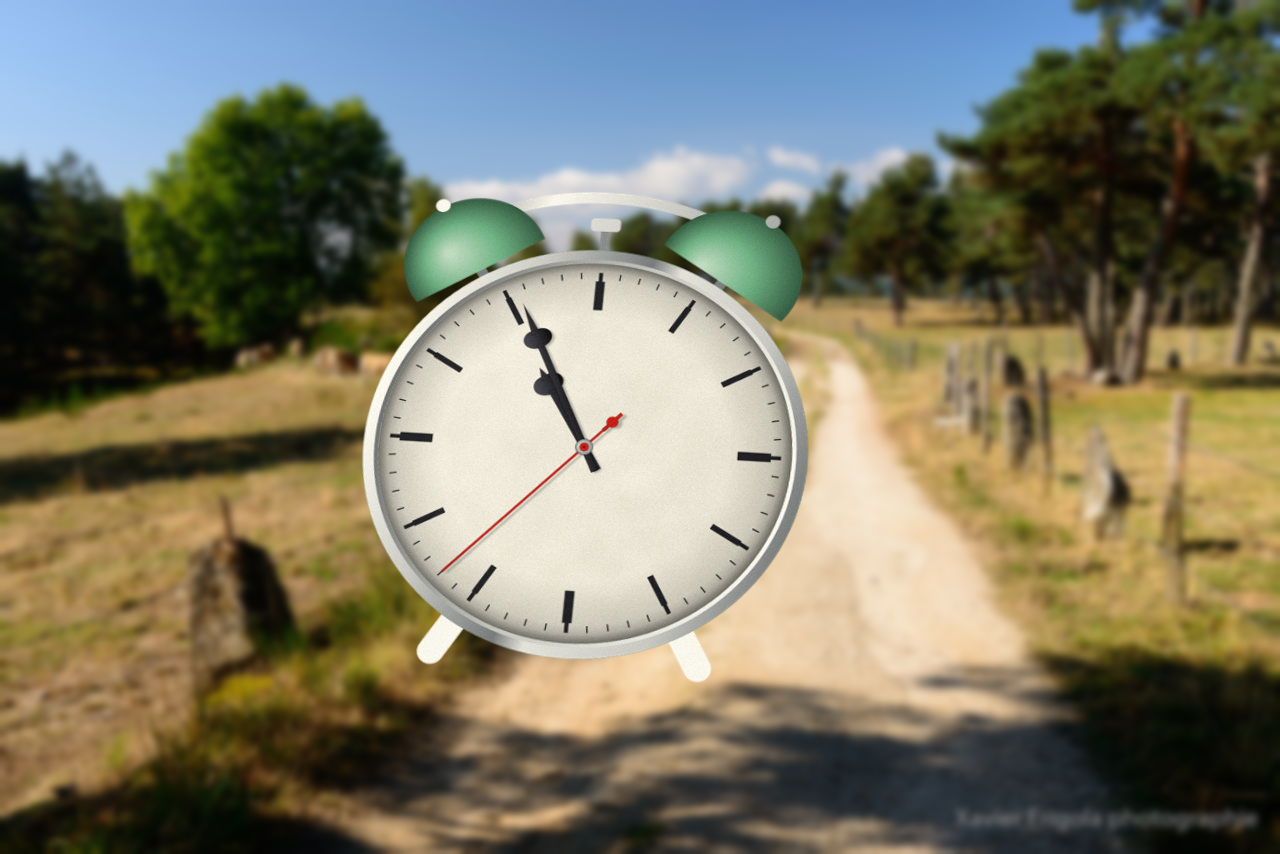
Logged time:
10,55,37
